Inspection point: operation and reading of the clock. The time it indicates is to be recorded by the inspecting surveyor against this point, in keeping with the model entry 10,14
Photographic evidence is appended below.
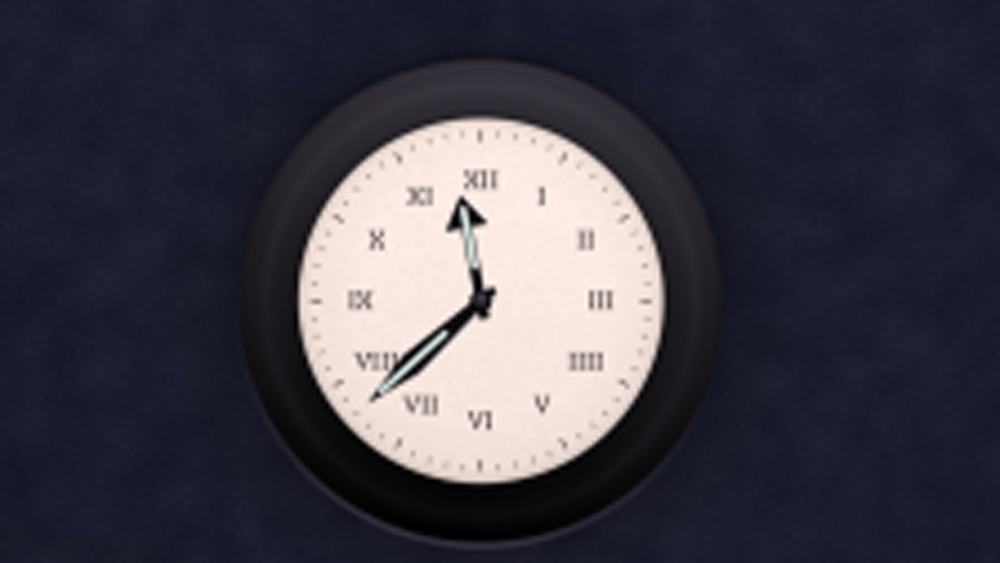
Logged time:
11,38
